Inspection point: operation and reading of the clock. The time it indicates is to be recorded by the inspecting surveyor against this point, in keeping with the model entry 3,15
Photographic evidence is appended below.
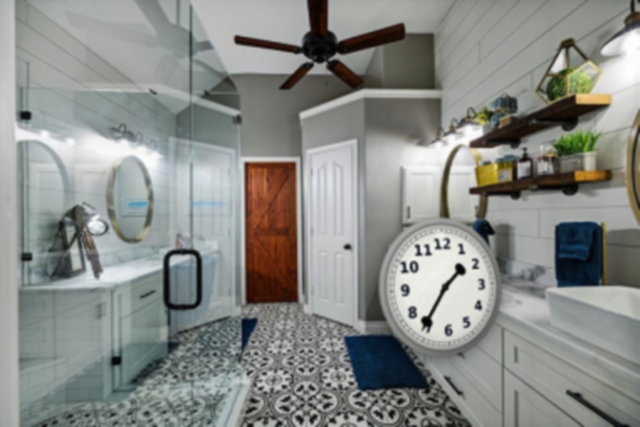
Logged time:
1,36
